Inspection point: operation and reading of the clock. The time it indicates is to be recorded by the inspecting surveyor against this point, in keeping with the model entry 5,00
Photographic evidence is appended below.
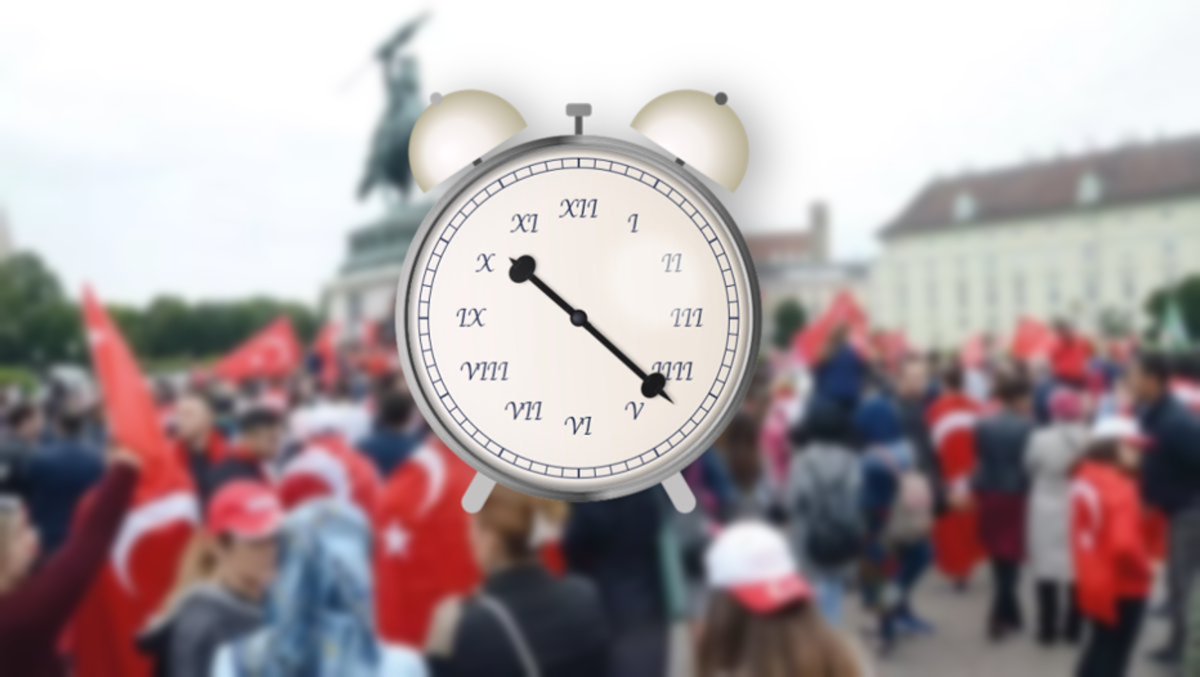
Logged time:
10,22
